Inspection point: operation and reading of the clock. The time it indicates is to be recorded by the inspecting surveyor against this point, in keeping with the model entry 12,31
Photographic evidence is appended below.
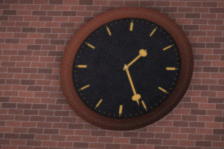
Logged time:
1,26
